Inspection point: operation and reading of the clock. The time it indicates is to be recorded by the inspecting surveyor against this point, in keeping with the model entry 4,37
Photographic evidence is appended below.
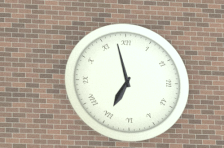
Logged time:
6,58
